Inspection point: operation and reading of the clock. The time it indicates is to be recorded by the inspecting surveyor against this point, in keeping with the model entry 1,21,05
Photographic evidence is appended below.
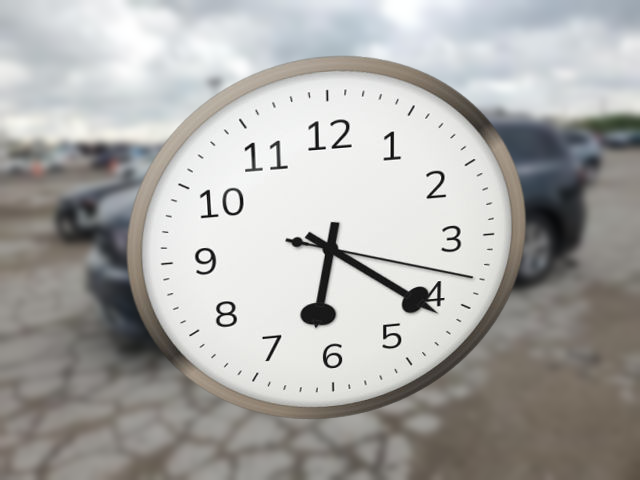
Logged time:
6,21,18
